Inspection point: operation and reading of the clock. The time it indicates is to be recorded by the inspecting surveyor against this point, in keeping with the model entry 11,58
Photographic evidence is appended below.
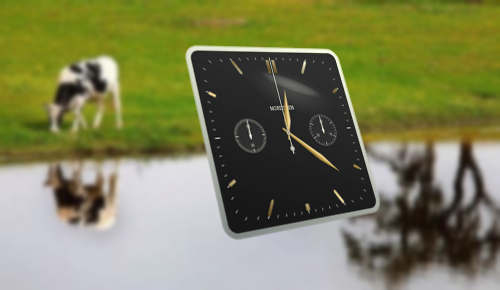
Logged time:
12,22
